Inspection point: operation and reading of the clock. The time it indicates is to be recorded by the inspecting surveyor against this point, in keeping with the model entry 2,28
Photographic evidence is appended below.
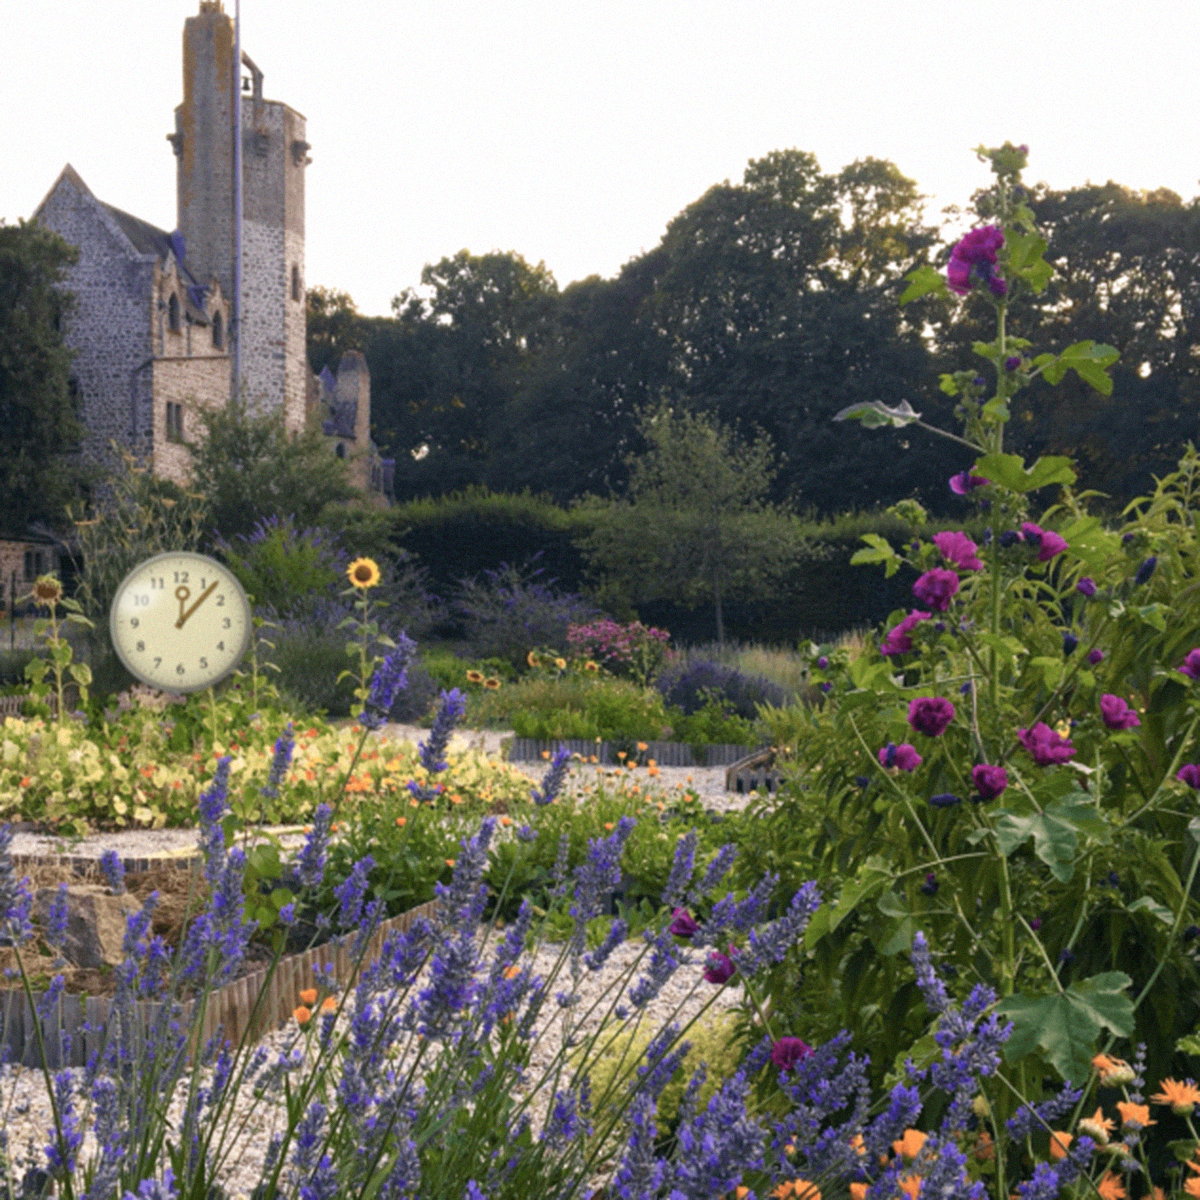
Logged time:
12,07
